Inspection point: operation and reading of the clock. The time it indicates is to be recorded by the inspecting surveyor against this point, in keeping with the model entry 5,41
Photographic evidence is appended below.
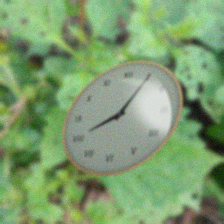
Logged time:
8,05
